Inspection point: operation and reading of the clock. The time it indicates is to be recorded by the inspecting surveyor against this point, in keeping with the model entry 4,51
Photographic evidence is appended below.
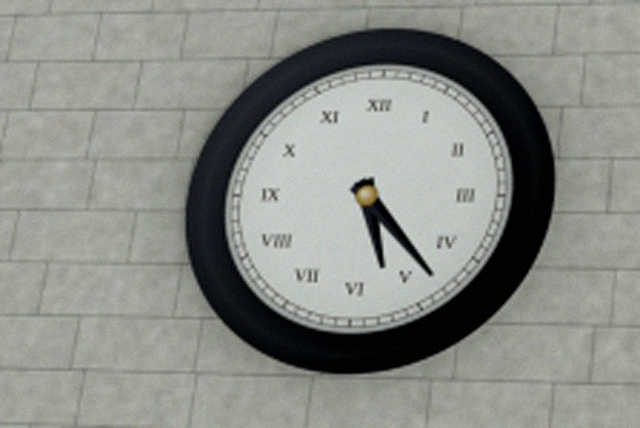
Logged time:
5,23
